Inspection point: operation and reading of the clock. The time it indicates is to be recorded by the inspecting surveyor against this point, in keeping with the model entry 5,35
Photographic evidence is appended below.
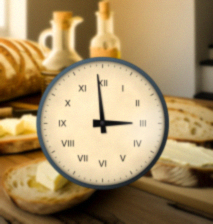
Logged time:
2,59
